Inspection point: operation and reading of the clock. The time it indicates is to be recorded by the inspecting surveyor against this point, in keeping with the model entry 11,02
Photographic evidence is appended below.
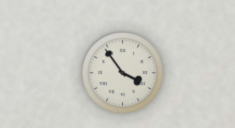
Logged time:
3,54
